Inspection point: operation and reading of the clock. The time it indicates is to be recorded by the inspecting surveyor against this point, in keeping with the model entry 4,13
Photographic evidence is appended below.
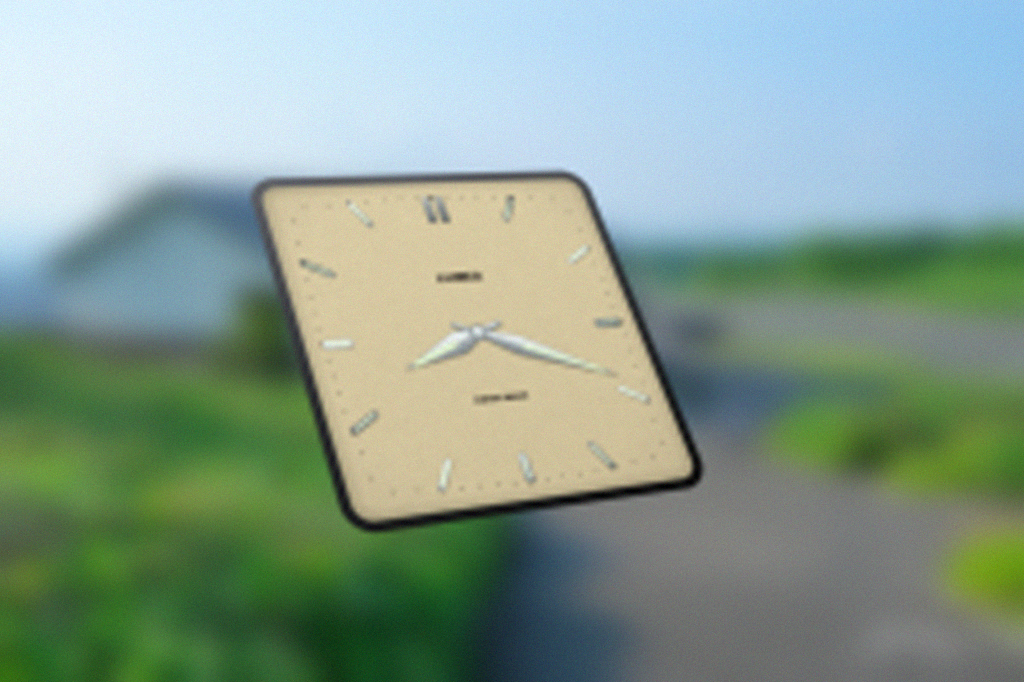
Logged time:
8,19
